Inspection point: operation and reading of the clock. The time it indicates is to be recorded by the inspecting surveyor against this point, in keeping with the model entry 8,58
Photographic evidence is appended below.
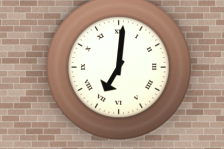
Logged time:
7,01
